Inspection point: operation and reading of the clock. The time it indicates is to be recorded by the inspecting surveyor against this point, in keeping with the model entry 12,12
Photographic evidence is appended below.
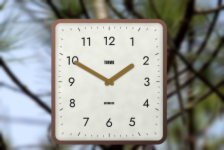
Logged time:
1,50
